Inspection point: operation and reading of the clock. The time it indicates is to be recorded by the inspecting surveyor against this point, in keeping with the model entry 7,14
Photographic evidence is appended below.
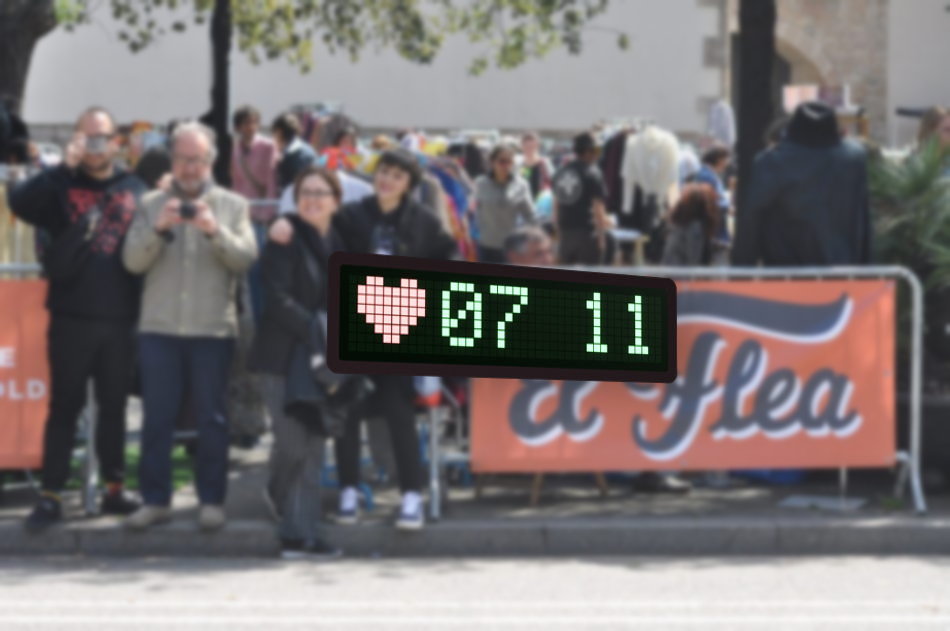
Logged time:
7,11
